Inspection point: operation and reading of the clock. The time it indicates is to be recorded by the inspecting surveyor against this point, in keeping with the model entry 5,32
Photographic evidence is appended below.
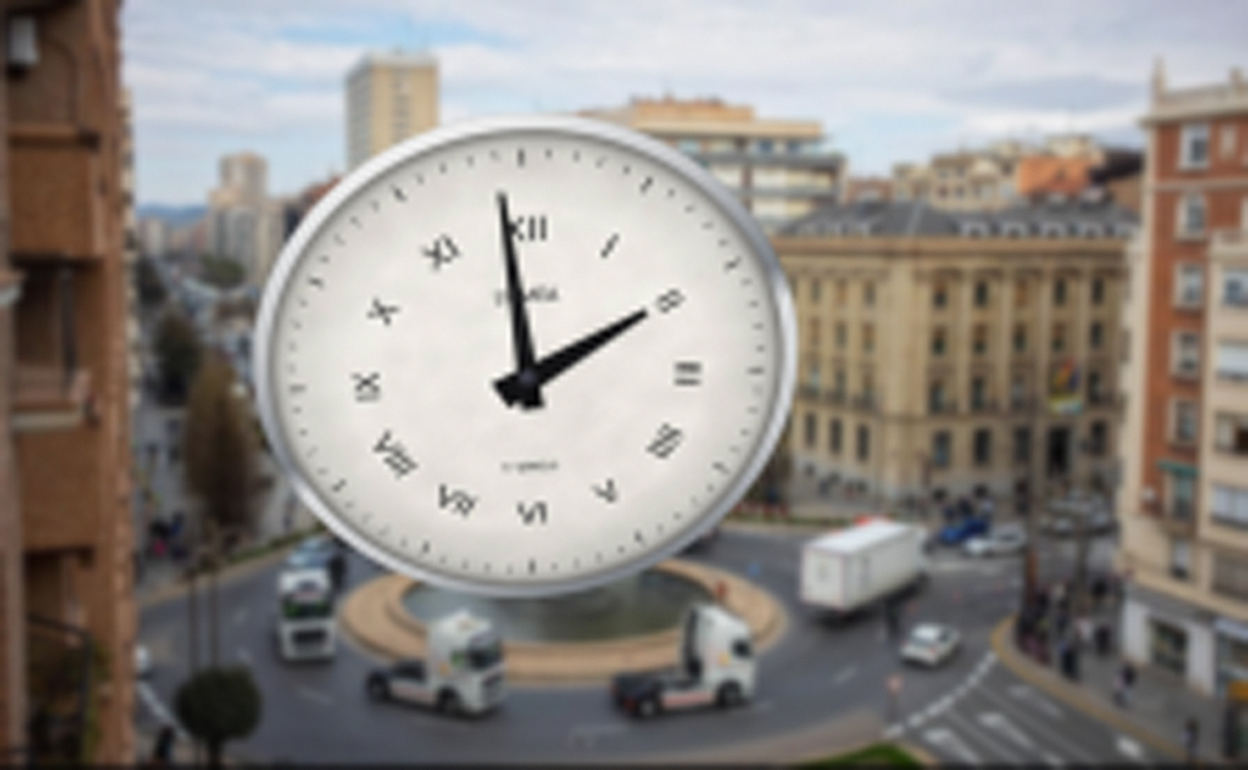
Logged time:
1,59
